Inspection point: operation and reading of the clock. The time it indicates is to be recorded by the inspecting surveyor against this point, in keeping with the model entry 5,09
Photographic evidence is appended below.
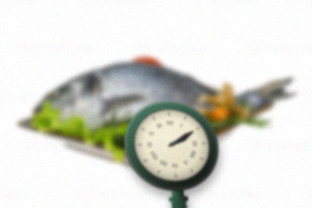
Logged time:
2,10
